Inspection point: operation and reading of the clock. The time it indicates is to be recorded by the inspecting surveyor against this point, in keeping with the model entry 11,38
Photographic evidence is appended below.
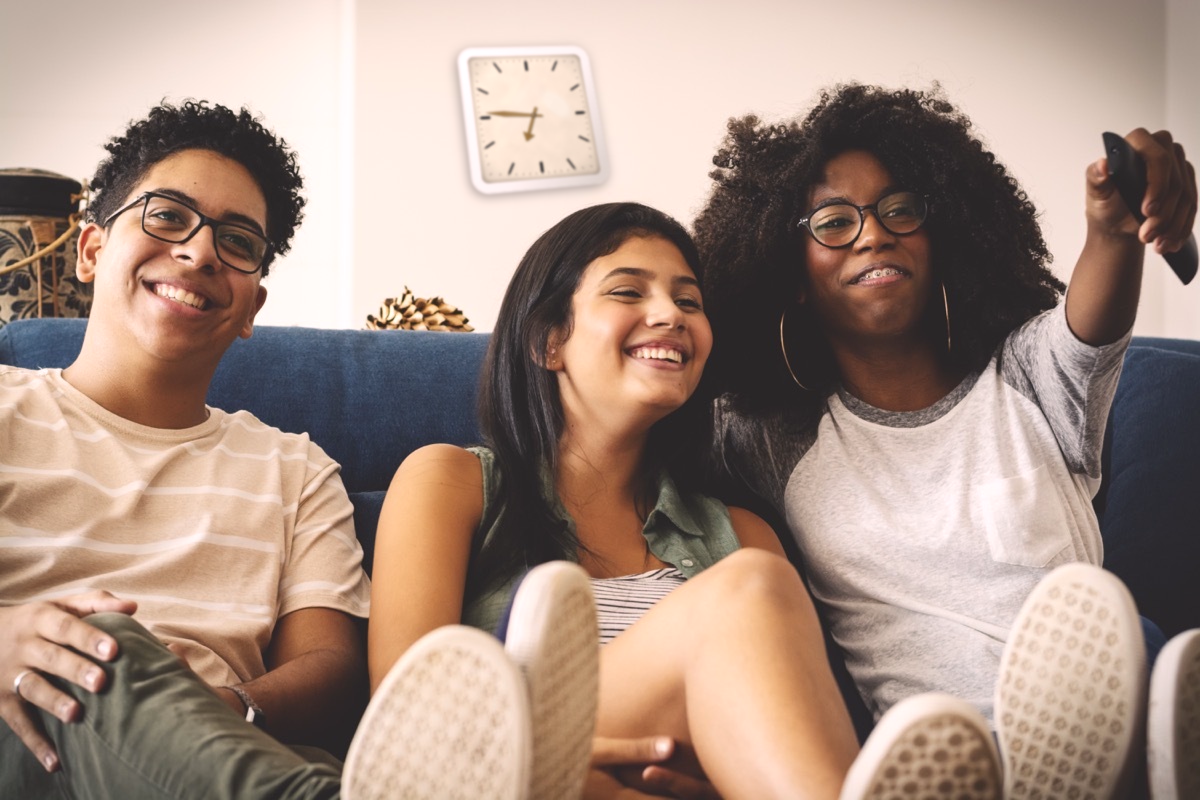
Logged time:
6,46
